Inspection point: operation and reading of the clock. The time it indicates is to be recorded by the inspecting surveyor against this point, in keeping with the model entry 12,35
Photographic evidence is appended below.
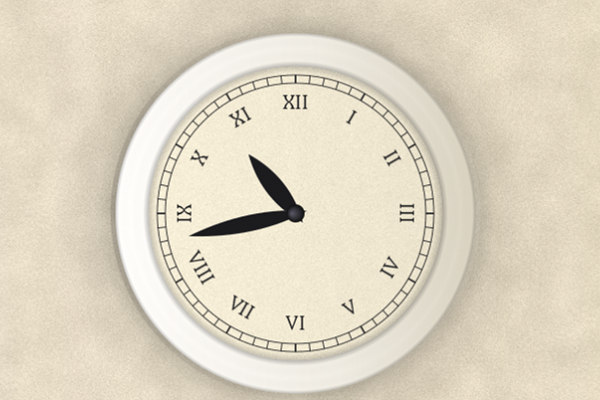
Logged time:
10,43
